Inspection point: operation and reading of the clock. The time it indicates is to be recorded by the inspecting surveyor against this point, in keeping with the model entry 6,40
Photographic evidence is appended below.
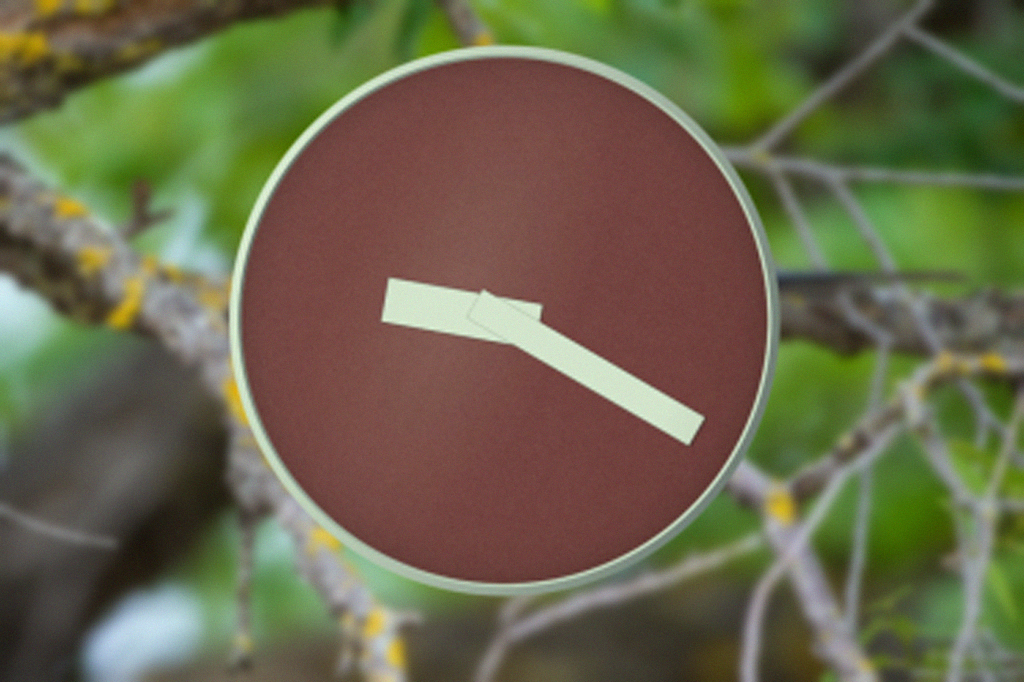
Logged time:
9,20
